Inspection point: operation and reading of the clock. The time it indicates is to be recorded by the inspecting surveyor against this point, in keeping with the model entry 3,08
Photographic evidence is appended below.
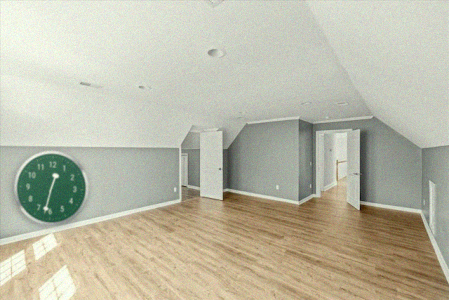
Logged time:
12,32
